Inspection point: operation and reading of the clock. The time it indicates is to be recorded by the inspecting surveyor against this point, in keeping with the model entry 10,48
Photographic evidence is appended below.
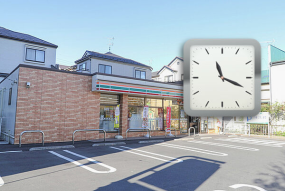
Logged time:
11,19
